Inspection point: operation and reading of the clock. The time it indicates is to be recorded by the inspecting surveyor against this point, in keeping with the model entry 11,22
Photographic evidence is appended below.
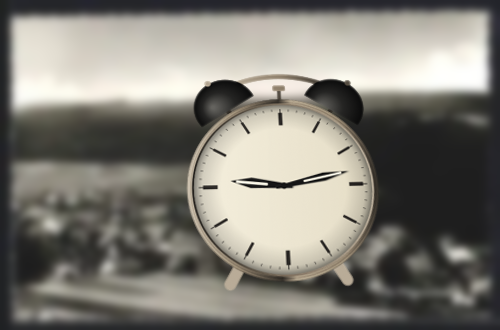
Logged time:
9,13
